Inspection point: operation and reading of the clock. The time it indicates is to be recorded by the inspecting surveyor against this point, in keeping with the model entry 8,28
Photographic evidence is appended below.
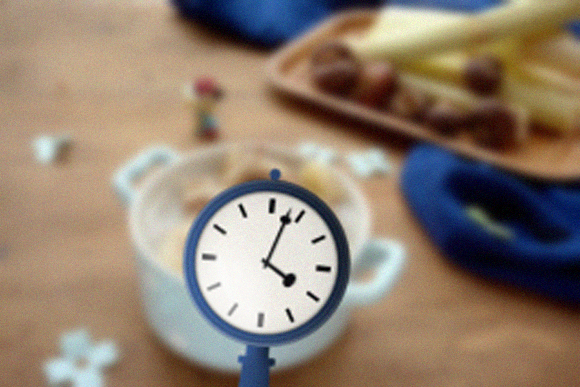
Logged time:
4,03
